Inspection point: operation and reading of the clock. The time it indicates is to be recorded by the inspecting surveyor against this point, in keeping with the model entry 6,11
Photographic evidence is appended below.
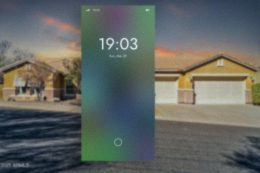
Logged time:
19,03
